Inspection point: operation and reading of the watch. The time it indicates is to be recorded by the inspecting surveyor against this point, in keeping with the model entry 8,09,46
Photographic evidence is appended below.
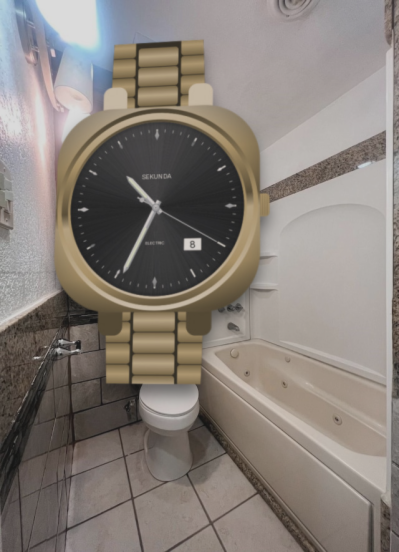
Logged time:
10,34,20
